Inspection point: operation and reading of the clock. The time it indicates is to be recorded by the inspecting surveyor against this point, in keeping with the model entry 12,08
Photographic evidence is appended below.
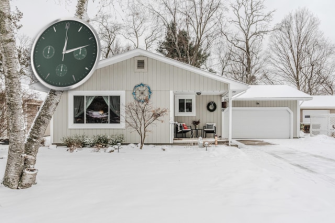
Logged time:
12,12
